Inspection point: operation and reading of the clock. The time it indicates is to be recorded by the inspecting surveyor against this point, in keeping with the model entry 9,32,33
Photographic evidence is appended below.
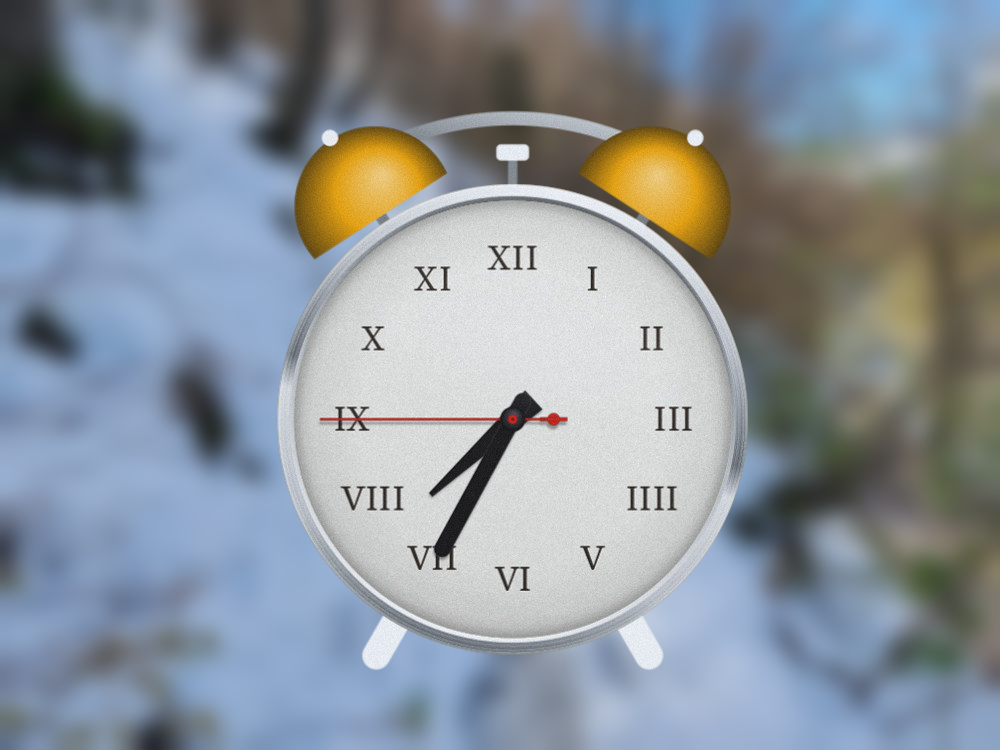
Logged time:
7,34,45
